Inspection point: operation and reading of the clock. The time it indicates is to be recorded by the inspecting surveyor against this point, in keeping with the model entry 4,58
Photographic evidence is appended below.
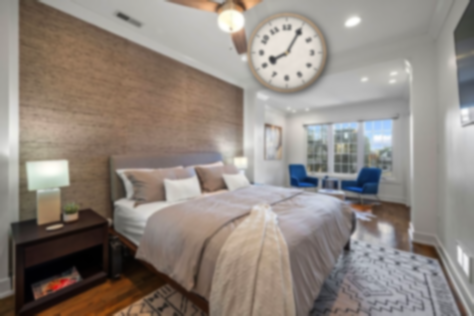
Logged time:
8,05
